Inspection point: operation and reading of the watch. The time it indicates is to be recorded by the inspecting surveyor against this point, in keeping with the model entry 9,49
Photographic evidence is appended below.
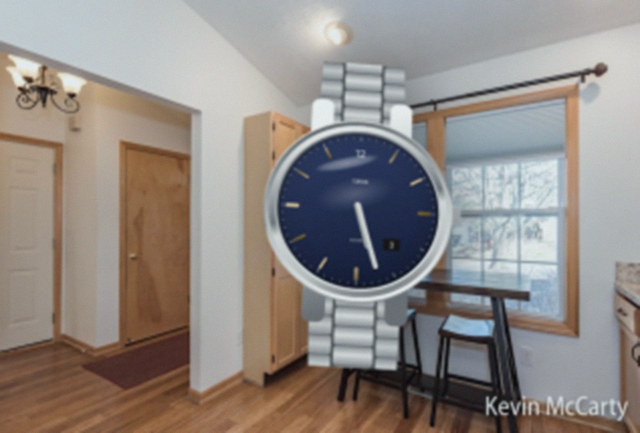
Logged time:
5,27
